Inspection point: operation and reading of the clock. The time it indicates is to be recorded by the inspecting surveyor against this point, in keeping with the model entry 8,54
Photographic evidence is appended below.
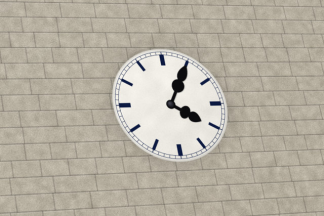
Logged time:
4,05
